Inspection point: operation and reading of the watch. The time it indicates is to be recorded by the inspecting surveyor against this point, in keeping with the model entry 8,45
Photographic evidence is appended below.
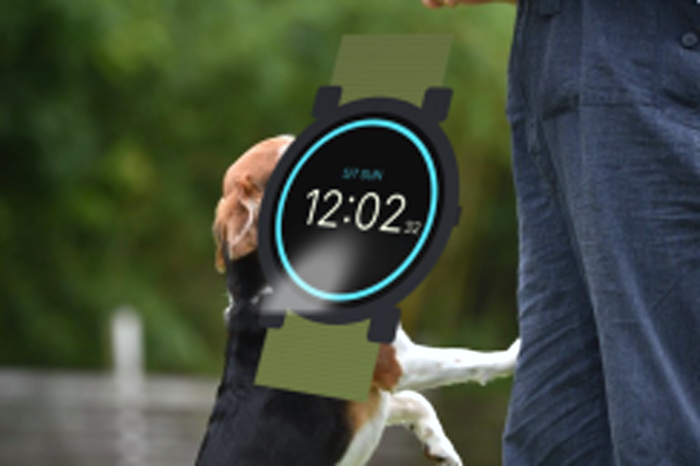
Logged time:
12,02
